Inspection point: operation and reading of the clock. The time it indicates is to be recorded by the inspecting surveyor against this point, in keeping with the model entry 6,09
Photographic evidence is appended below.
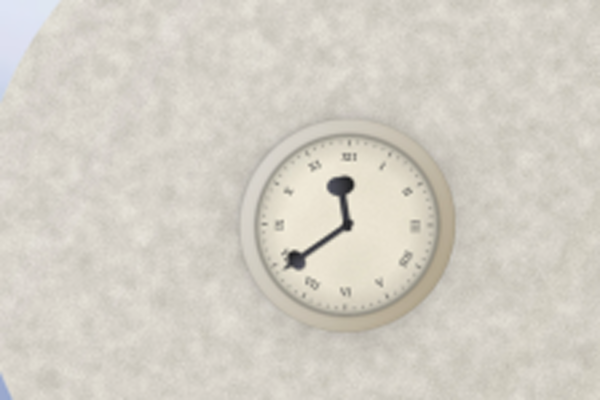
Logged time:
11,39
